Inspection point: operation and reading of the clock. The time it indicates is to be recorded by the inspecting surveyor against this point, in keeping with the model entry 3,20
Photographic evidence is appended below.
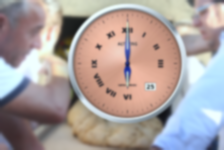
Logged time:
6,00
